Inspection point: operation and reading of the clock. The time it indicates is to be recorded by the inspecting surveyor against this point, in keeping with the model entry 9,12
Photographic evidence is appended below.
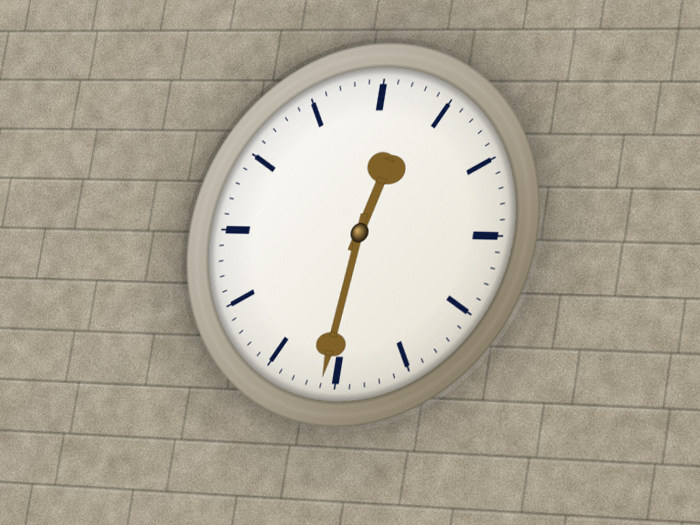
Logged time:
12,31
